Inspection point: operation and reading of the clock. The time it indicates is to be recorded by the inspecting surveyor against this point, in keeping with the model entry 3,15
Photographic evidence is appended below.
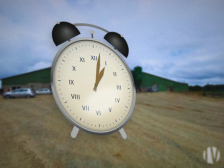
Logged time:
1,02
